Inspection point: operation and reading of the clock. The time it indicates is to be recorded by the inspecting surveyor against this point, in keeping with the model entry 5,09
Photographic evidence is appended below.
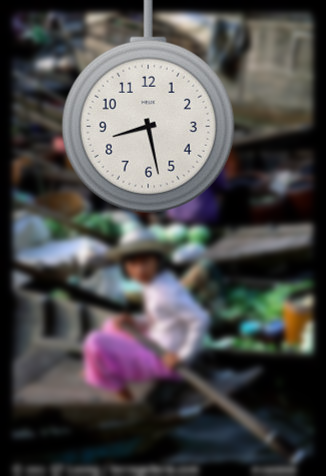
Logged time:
8,28
